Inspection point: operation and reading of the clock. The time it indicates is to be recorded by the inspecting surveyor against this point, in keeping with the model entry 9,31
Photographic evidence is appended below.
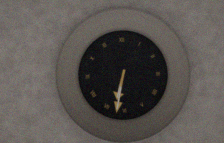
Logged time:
6,32
